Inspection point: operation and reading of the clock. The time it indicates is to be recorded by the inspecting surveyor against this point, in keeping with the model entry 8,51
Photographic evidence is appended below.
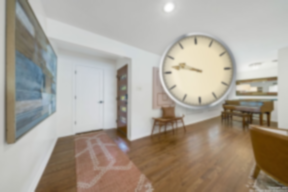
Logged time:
9,47
